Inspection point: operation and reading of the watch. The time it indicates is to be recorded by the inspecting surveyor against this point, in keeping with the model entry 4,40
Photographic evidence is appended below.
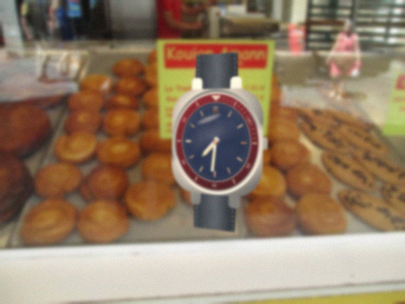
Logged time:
7,31
